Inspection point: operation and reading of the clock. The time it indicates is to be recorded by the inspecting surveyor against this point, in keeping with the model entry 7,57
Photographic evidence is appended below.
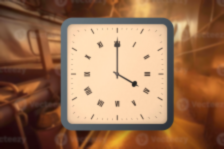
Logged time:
4,00
